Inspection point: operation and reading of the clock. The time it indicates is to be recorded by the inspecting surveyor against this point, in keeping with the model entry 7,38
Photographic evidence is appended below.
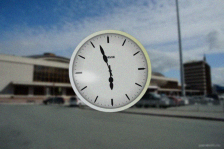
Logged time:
5,57
